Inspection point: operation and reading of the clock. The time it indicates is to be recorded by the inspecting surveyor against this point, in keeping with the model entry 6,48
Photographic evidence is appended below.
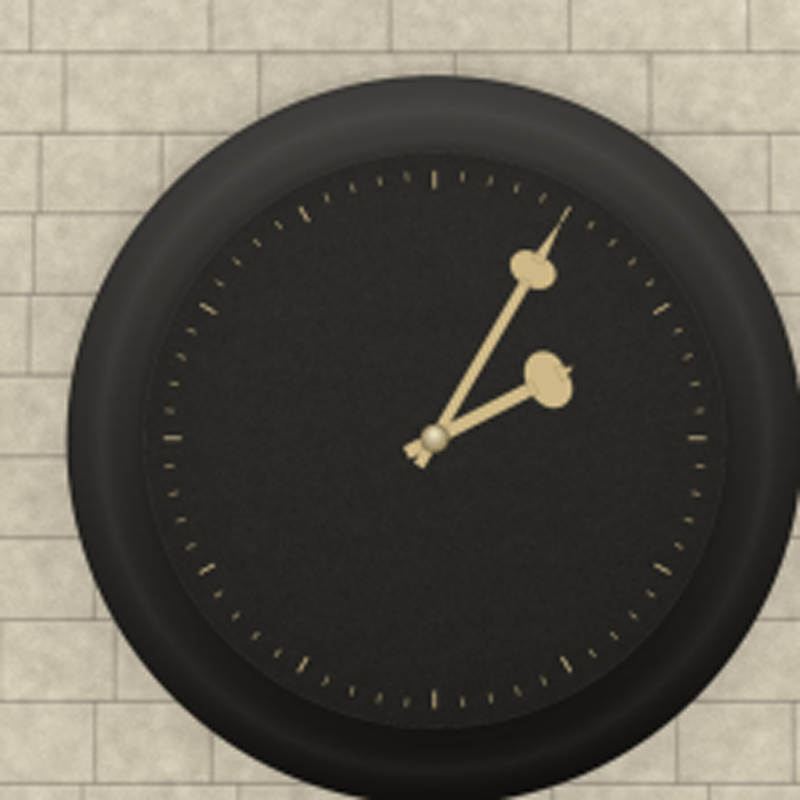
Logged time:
2,05
